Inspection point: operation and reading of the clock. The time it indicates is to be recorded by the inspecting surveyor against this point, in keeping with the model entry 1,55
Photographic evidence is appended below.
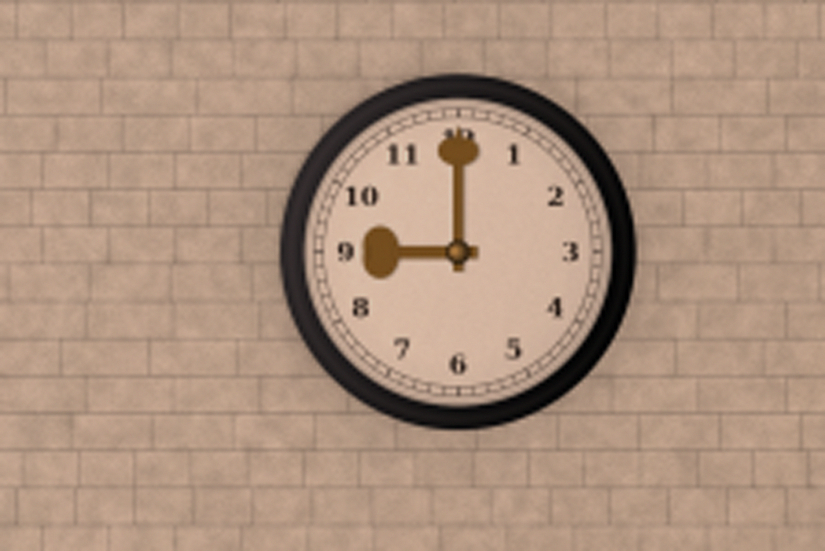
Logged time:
9,00
